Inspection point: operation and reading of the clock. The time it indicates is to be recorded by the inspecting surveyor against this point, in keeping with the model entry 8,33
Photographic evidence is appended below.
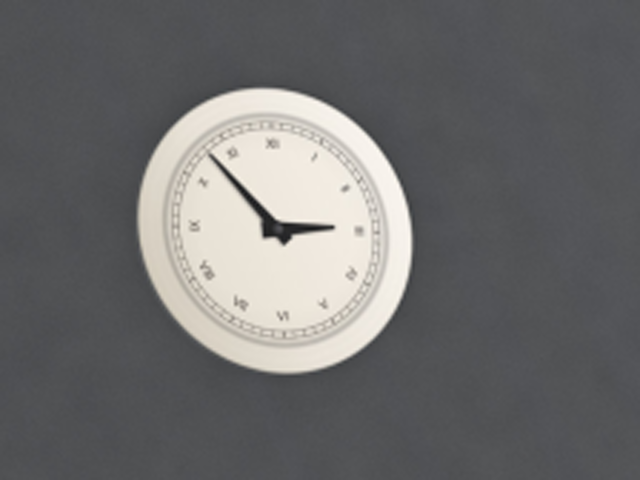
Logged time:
2,53
